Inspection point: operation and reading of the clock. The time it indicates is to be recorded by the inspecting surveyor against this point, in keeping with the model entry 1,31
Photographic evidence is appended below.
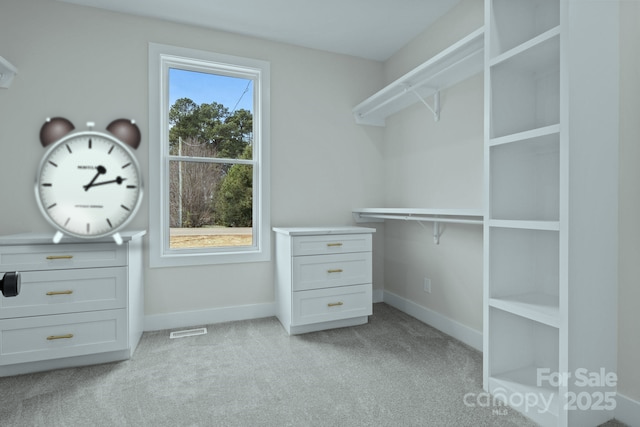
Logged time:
1,13
